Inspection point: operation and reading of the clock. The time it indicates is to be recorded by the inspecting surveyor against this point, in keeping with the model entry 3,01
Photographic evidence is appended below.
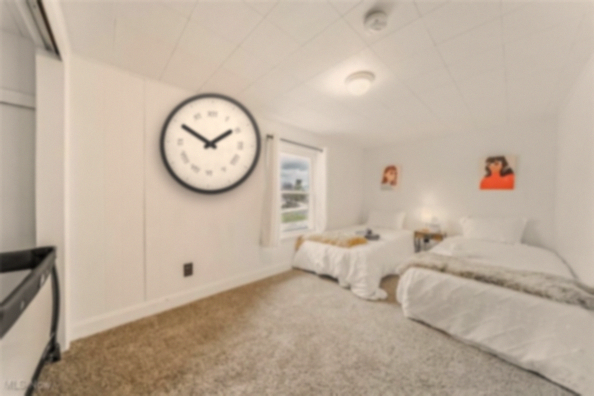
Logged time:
1,50
